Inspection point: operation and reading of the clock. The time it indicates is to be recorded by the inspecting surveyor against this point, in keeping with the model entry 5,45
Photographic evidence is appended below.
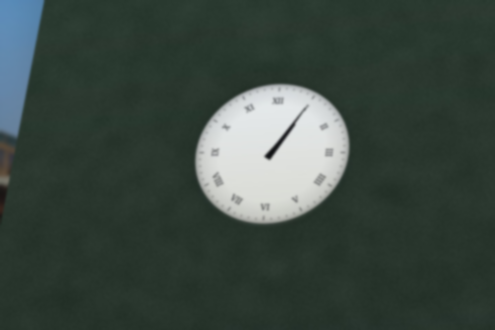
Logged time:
1,05
